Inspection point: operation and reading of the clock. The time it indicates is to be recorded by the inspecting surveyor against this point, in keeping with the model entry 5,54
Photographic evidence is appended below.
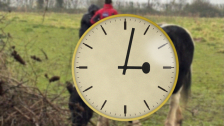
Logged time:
3,02
